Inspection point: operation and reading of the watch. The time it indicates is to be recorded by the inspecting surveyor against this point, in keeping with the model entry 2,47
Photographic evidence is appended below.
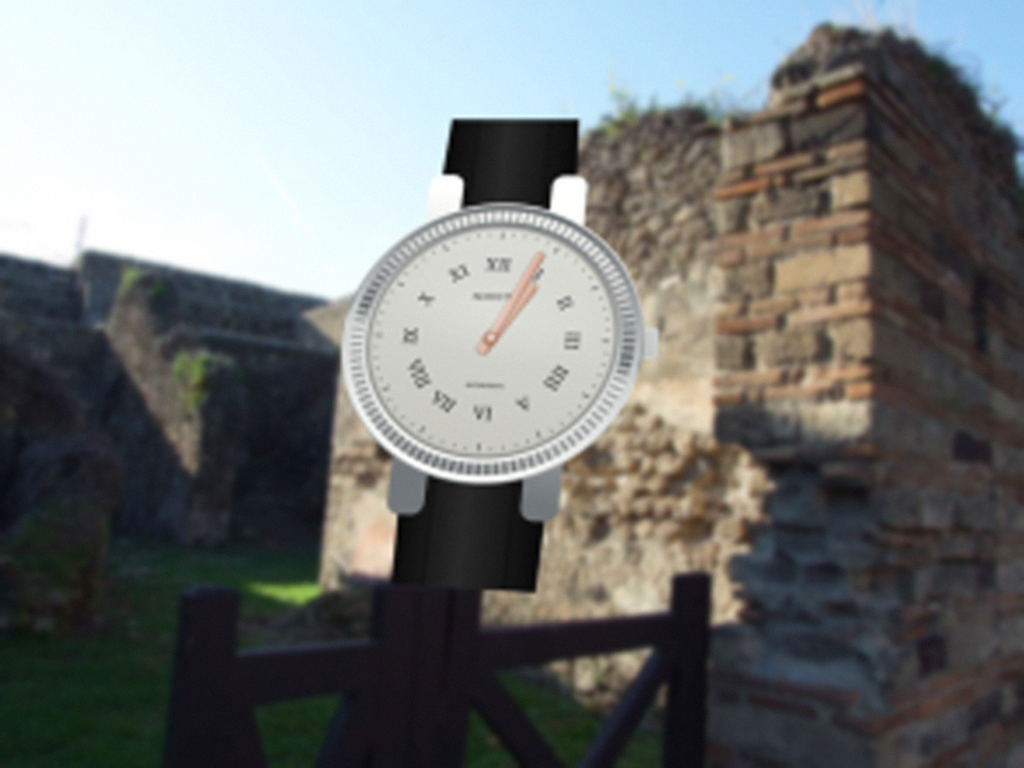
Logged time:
1,04
